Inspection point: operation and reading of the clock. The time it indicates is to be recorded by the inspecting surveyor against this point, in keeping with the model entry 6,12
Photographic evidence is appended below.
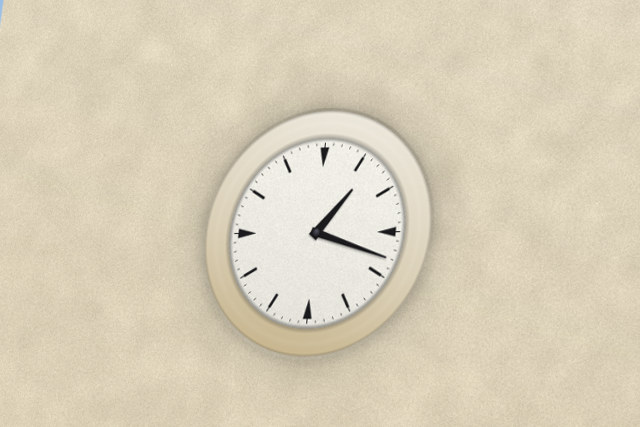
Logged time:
1,18
